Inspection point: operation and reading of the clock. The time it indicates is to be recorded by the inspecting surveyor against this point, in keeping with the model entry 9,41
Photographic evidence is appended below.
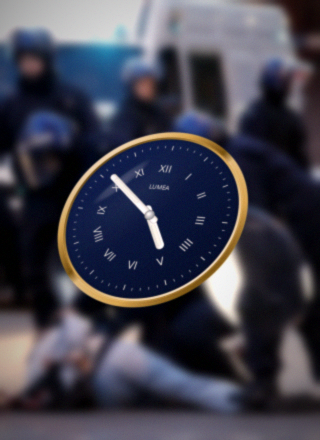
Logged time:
4,51
